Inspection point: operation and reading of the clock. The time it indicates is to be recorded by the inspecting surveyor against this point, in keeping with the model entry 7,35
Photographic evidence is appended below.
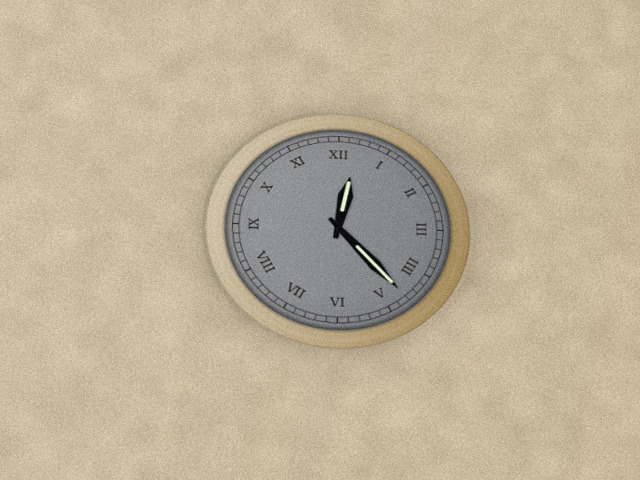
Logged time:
12,23
